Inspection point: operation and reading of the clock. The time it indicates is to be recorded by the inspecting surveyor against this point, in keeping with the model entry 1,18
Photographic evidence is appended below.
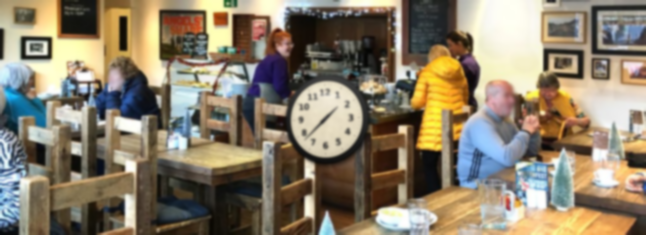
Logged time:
1,38
